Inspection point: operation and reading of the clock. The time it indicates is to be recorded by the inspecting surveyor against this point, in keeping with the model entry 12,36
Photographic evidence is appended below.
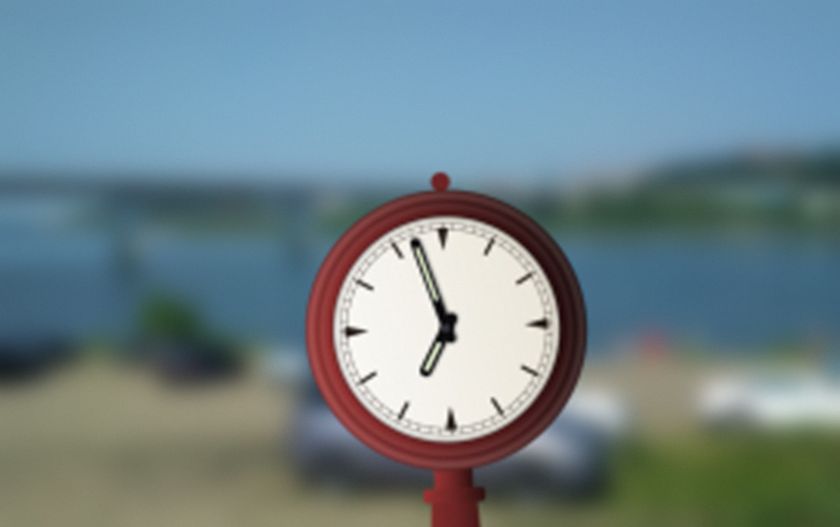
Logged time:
6,57
